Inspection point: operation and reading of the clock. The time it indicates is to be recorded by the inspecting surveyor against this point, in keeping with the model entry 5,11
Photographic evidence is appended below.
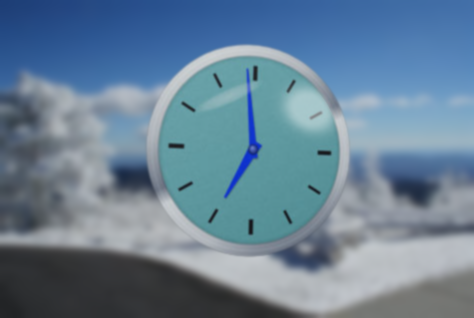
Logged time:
6,59
